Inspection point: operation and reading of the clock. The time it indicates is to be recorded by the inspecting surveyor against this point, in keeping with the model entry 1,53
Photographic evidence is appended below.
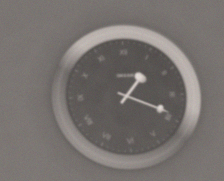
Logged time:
1,19
